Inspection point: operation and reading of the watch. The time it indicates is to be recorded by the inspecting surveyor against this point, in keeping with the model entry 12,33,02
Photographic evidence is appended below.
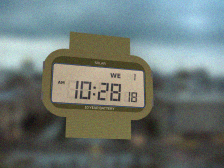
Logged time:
10,28,18
